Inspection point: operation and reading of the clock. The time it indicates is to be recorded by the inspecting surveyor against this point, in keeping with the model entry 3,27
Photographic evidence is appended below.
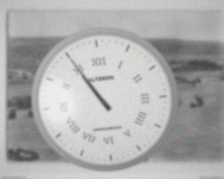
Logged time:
10,55
